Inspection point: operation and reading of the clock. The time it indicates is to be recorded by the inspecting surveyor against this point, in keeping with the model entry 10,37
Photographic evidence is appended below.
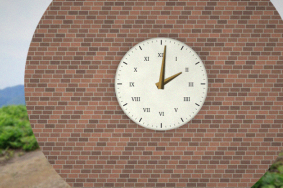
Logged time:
2,01
